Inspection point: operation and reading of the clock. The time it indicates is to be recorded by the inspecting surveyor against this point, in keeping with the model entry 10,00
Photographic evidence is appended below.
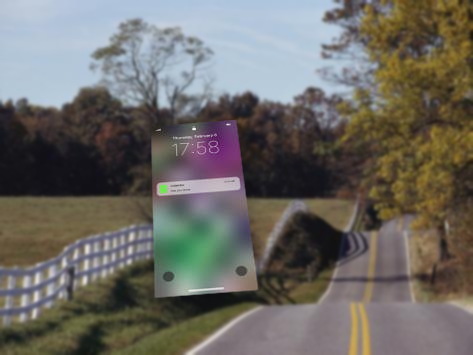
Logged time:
17,58
